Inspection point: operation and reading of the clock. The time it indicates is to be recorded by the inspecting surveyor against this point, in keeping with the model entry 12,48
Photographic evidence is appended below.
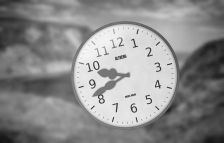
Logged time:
9,42
